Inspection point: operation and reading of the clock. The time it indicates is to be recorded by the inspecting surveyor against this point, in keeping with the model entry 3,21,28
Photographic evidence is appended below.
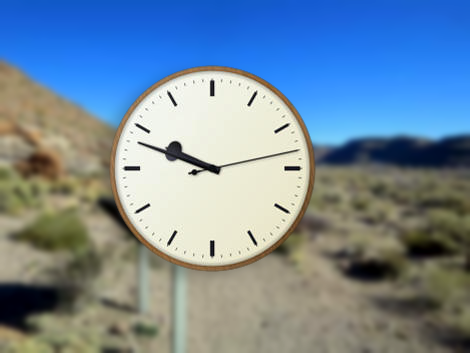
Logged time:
9,48,13
